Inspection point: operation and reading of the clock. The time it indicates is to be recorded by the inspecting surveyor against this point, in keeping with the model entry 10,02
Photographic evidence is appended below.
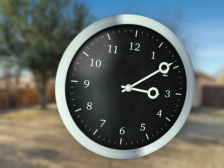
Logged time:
3,09
